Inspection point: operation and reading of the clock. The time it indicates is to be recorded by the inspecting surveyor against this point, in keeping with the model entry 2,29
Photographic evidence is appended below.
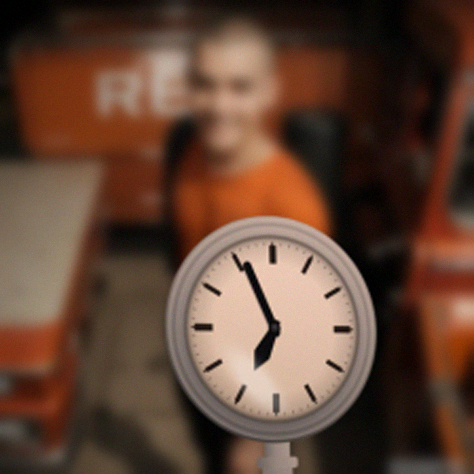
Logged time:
6,56
